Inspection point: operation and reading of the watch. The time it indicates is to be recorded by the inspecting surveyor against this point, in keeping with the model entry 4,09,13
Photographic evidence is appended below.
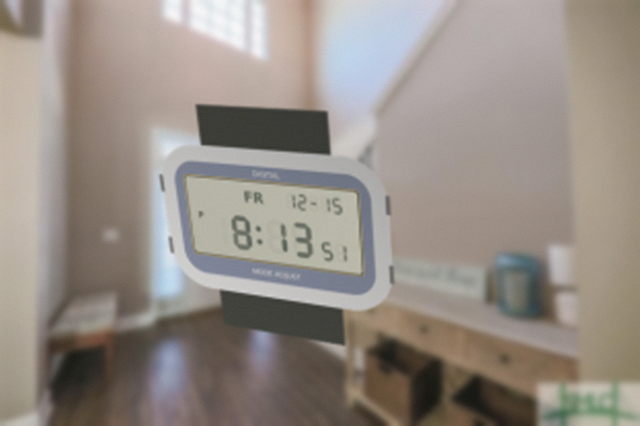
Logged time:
8,13,51
